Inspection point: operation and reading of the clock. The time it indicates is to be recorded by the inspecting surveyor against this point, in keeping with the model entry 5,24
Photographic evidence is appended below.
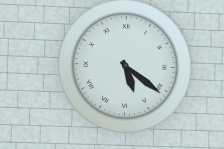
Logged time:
5,21
